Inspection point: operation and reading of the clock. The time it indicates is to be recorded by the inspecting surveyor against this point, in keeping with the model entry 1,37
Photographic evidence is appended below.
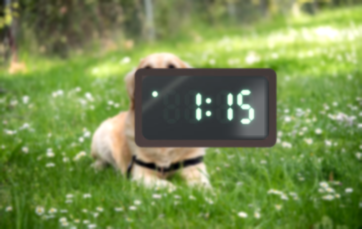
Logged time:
1,15
